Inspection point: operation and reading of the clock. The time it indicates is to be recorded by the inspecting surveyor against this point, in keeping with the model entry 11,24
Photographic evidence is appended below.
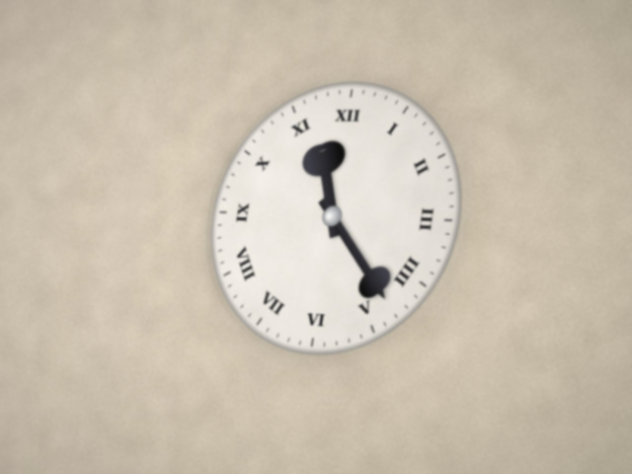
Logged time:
11,23
